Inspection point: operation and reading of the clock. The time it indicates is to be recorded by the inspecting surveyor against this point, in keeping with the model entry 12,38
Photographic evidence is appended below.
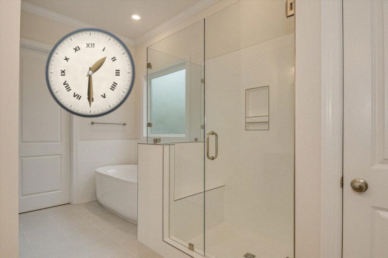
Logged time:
1,30
